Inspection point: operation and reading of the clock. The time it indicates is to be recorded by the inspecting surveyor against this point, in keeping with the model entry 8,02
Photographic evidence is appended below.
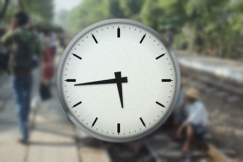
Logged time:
5,44
